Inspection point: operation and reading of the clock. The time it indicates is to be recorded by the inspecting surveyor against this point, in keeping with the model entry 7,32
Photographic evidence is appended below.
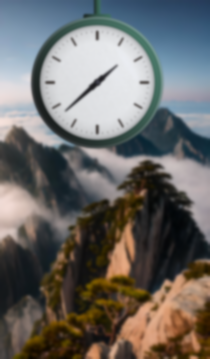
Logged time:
1,38
